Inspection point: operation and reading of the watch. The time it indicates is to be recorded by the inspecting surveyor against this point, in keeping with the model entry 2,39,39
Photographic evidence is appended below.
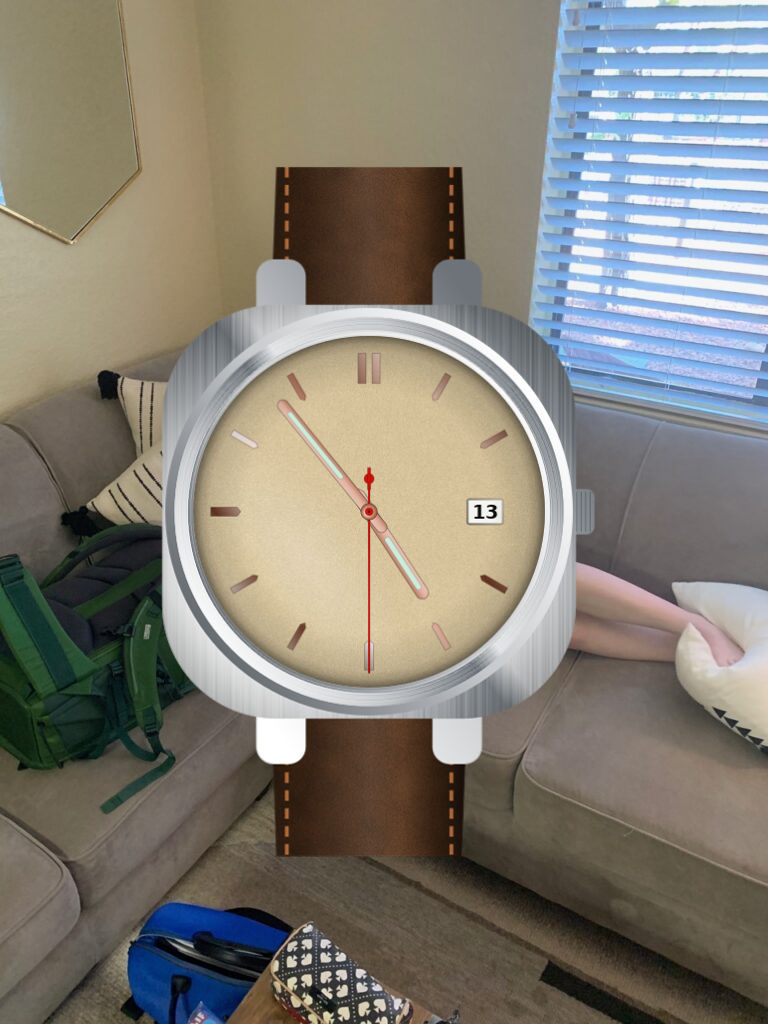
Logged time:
4,53,30
